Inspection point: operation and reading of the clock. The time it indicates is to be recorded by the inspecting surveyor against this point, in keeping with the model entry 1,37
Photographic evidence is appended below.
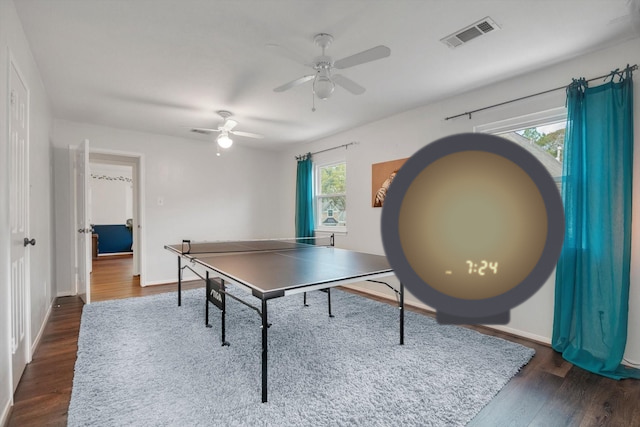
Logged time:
7,24
